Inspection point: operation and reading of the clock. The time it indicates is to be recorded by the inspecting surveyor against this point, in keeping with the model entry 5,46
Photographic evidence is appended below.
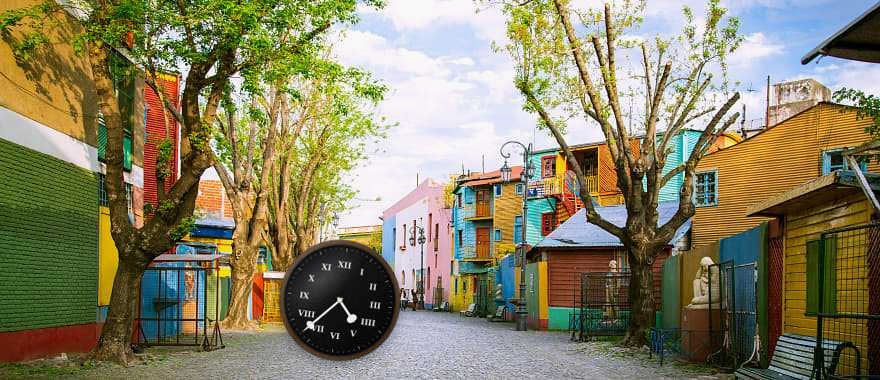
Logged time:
4,37
